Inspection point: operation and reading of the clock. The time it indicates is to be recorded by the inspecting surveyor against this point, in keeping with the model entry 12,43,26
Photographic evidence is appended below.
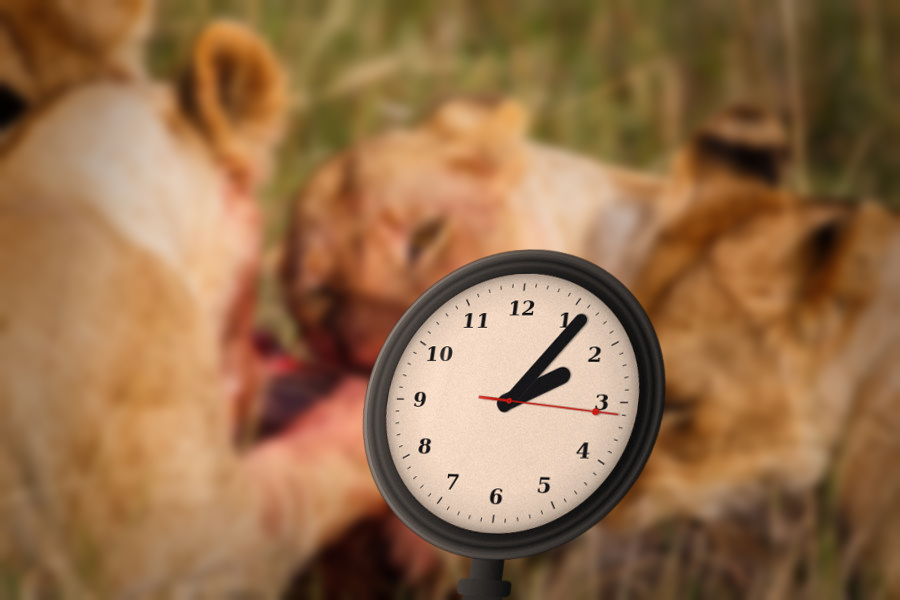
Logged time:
2,06,16
